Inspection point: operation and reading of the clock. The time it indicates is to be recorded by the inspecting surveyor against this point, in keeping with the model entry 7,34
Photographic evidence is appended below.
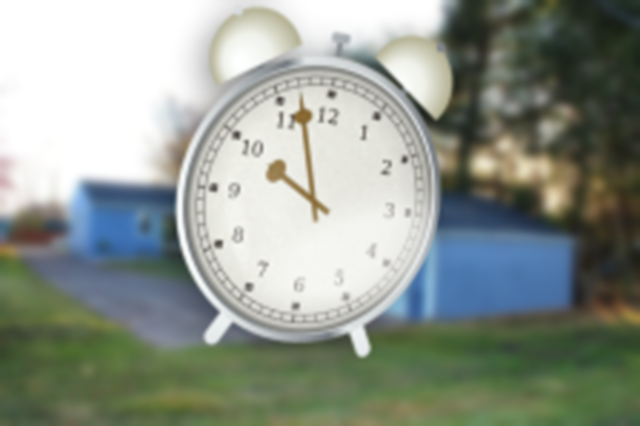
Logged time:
9,57
